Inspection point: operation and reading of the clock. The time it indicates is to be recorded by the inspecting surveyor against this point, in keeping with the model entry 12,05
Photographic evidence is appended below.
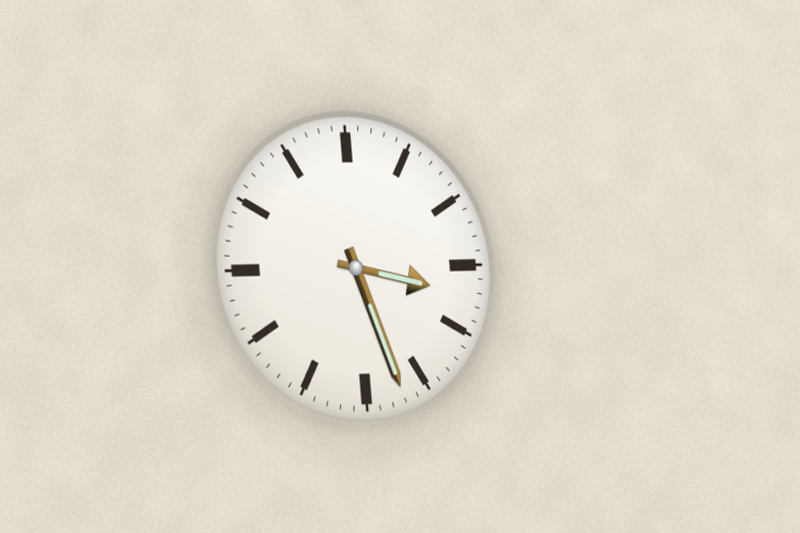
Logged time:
3,27
